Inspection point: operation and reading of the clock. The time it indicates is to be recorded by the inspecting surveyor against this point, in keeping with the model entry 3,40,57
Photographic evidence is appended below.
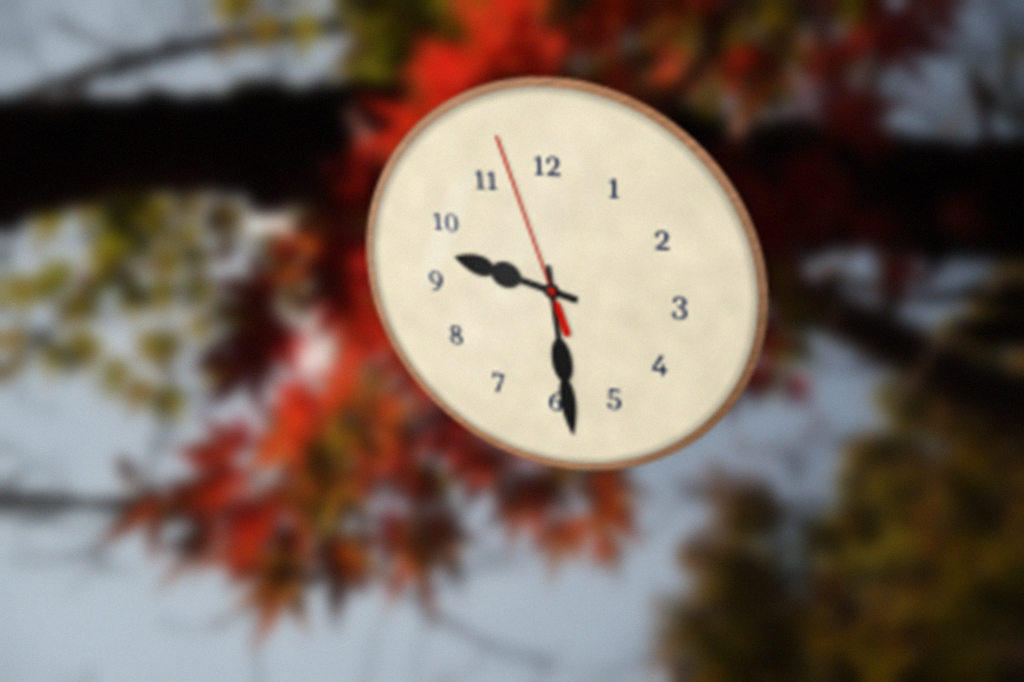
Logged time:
9,28,57
